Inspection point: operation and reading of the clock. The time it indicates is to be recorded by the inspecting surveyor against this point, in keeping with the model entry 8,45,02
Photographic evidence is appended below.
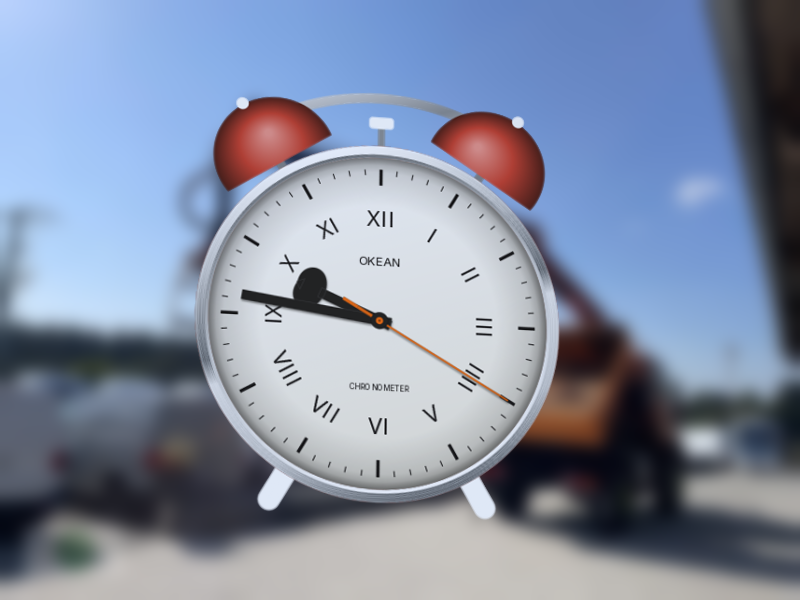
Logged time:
9,46,20
